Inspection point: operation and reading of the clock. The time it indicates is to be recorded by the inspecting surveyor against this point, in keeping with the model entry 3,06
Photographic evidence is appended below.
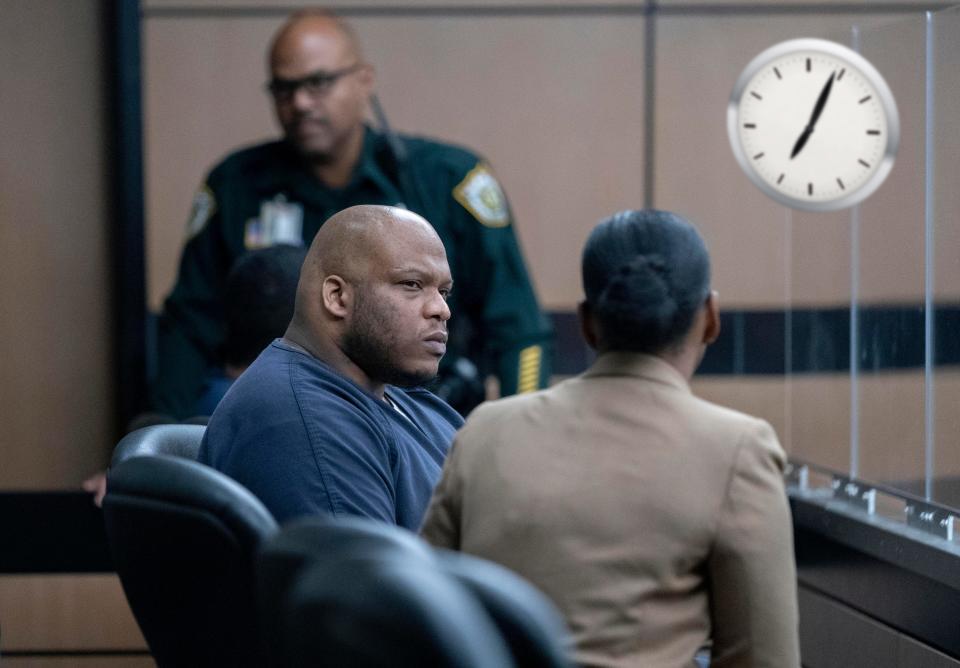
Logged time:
7,04
